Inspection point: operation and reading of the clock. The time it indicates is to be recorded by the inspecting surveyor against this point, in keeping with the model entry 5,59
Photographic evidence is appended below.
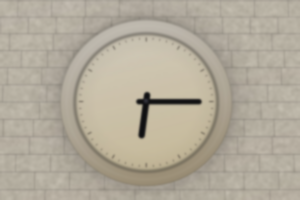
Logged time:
6,15
